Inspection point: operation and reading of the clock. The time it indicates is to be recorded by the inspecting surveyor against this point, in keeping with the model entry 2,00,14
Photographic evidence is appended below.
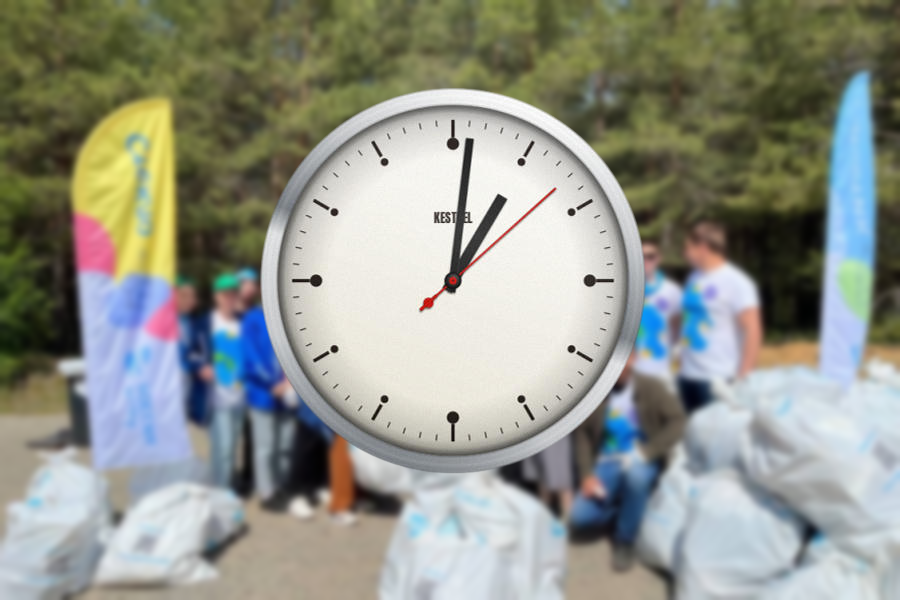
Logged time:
1,01,08
